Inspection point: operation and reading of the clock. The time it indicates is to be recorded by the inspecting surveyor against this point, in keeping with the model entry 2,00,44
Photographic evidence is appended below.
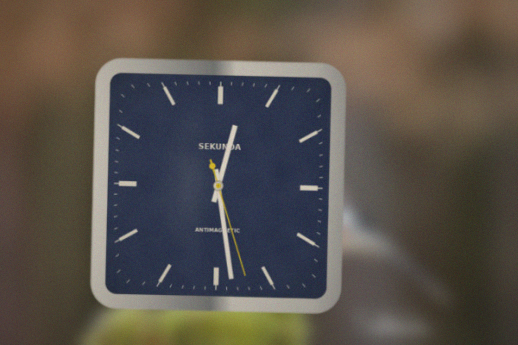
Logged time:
12,28,27
